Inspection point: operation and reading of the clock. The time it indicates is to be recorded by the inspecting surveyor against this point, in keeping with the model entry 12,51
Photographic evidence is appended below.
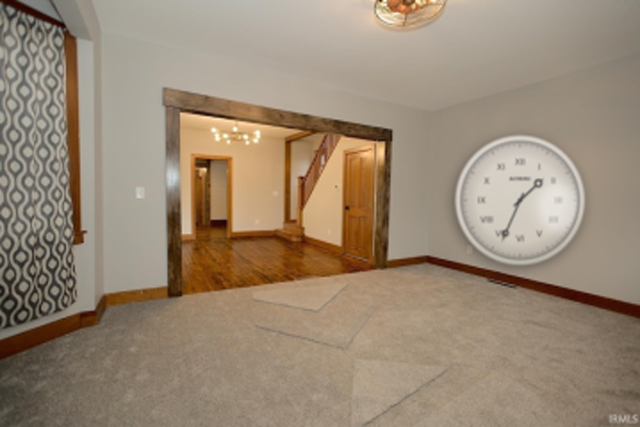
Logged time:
1,34
